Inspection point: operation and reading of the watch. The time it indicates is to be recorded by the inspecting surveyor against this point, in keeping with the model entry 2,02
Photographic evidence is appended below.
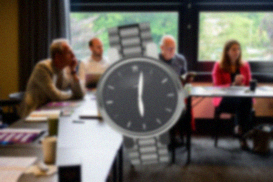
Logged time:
6,02
